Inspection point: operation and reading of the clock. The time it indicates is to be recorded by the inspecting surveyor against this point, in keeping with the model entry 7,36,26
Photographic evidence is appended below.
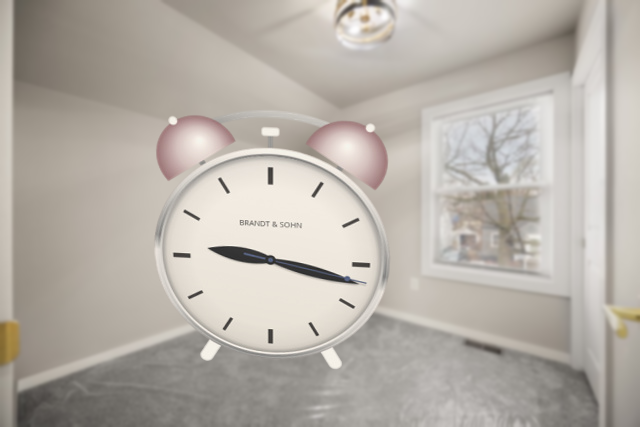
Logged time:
9,17,17
